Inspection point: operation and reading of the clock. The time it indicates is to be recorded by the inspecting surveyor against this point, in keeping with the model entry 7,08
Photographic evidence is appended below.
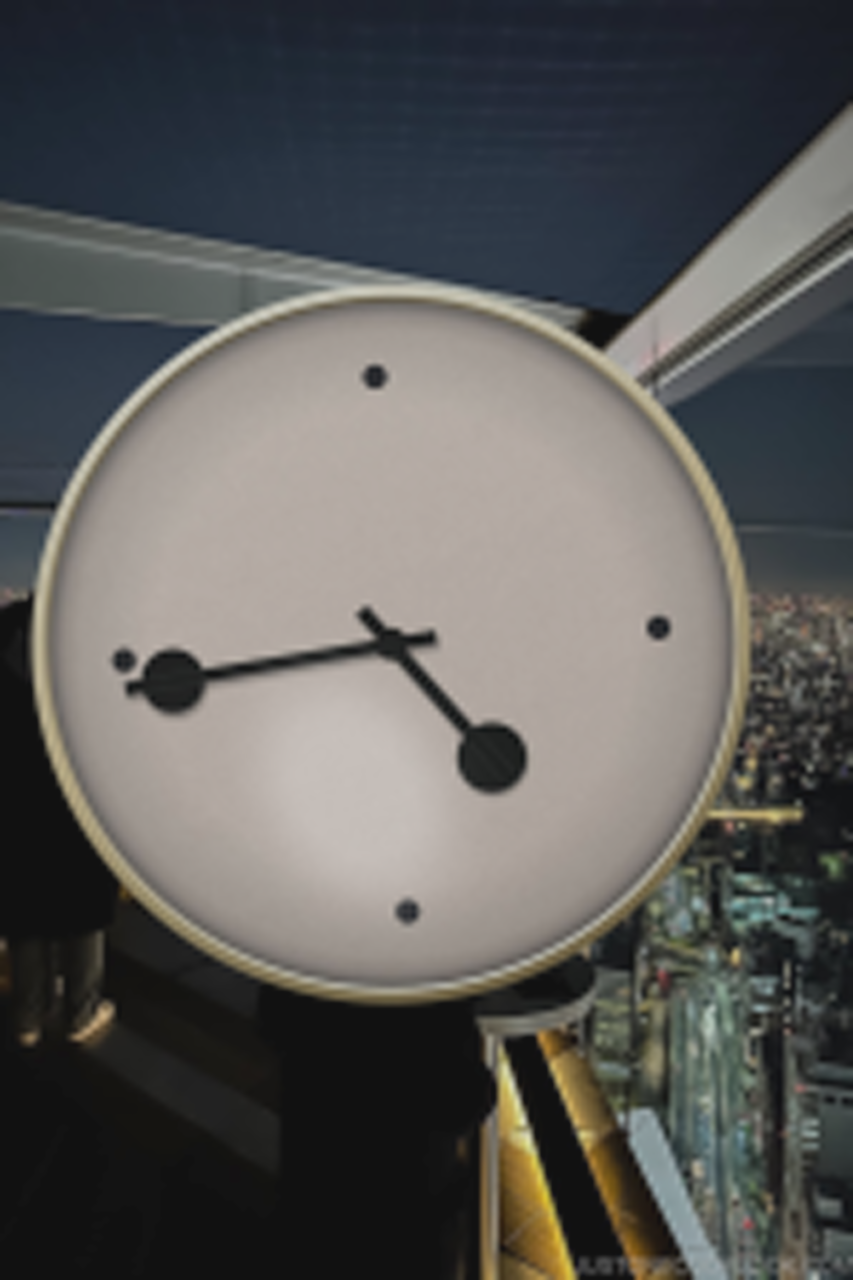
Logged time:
4,44
